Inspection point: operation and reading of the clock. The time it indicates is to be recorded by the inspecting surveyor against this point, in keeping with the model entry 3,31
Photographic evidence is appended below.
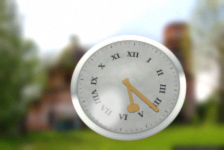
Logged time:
5,21
